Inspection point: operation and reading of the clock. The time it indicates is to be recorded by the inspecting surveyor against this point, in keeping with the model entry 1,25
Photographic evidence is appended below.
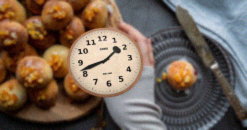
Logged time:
1,42
